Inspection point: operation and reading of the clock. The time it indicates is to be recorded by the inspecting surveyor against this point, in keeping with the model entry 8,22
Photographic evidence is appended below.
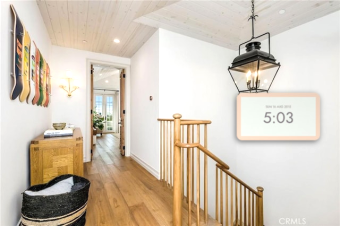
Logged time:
5,03
